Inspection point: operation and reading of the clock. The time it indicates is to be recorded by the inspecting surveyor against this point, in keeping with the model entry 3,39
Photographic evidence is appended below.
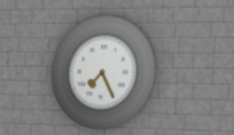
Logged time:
7,25
